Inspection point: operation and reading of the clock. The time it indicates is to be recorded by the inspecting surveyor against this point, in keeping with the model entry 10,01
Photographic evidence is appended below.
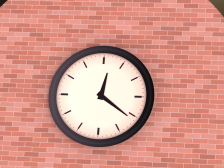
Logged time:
12,21
